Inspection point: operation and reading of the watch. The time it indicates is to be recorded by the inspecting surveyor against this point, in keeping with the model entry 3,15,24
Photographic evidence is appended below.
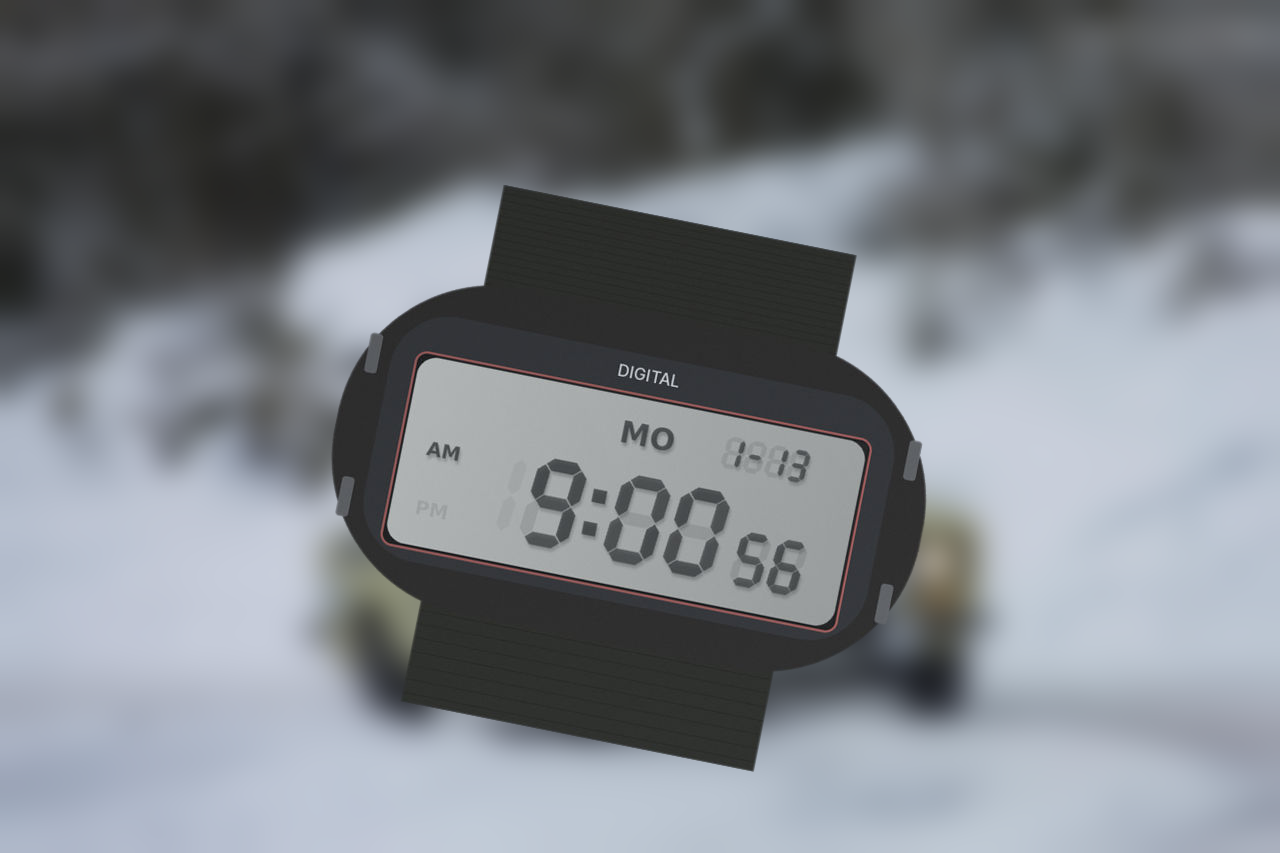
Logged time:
9,00,56
